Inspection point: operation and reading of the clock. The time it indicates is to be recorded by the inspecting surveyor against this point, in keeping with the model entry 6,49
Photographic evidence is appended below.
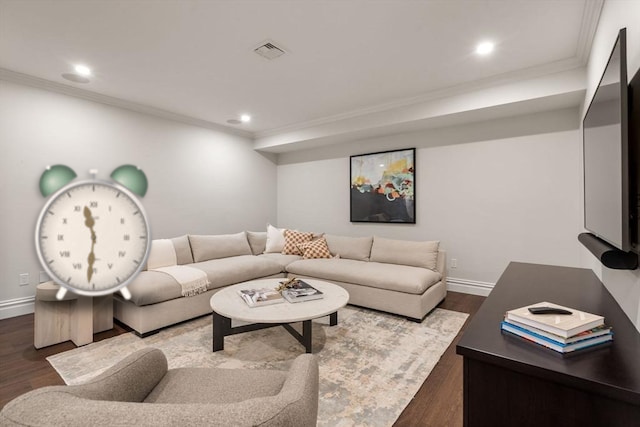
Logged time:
11,31
